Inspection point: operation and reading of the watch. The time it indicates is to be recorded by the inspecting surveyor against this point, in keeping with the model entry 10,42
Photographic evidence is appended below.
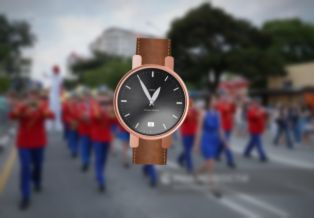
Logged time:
12,55
